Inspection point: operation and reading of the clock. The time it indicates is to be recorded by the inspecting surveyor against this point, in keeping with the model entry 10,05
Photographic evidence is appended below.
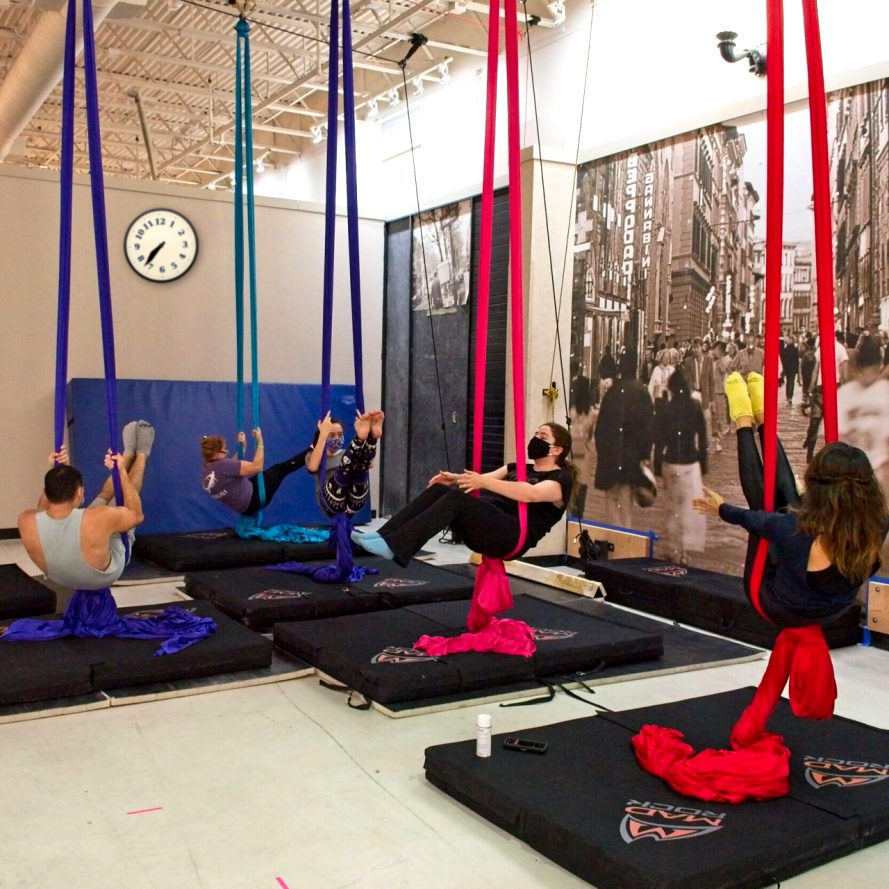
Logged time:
7,37
